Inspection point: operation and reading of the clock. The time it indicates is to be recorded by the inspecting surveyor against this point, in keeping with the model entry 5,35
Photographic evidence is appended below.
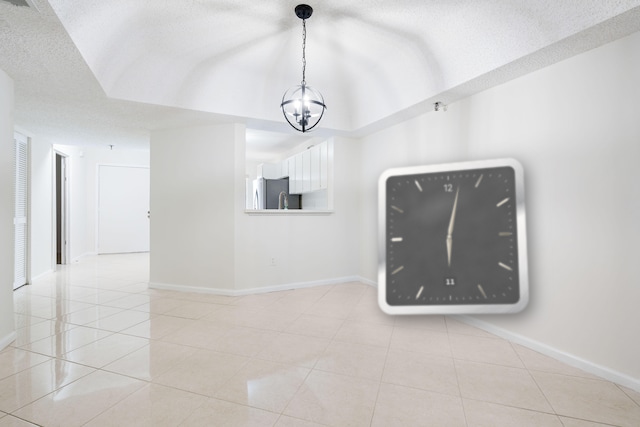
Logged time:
6,02
